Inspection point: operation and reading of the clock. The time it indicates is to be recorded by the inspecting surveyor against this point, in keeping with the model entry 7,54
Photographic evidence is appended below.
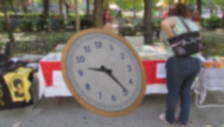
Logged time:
9,24
